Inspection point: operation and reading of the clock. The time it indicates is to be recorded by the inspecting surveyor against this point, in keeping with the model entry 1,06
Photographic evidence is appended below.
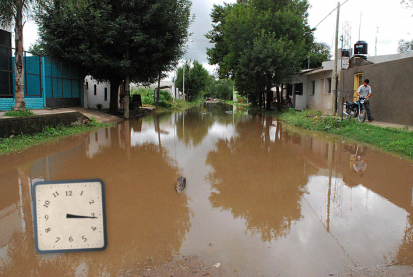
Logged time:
3,16
